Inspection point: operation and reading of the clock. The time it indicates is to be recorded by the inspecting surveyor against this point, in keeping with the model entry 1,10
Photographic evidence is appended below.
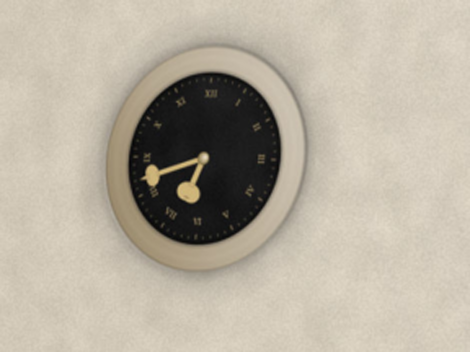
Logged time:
6,42
